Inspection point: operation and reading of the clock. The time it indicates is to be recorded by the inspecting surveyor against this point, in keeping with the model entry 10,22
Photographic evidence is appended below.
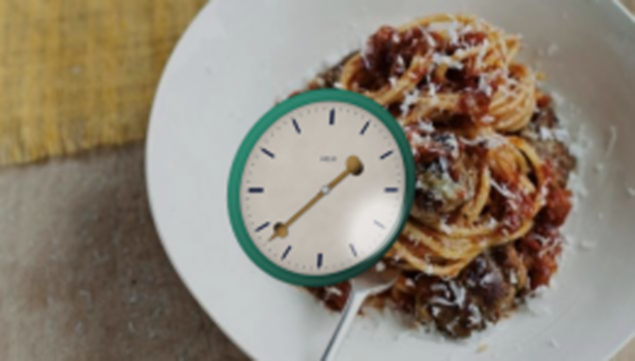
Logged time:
1,38
